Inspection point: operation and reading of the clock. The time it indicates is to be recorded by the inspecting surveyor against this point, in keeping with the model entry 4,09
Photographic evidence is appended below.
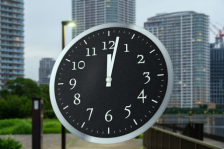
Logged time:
12,02
